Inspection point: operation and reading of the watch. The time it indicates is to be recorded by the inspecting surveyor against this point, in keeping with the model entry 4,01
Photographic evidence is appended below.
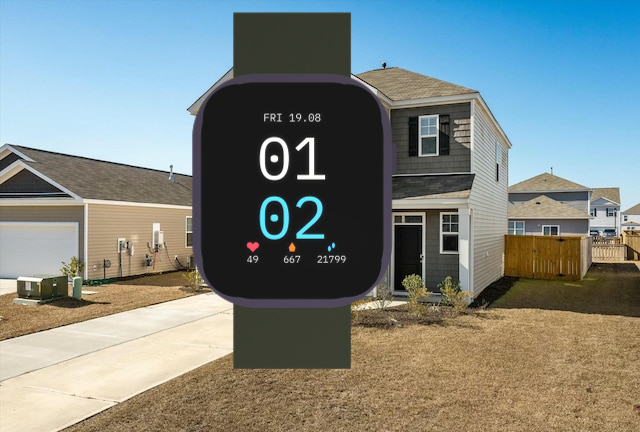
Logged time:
1,02
